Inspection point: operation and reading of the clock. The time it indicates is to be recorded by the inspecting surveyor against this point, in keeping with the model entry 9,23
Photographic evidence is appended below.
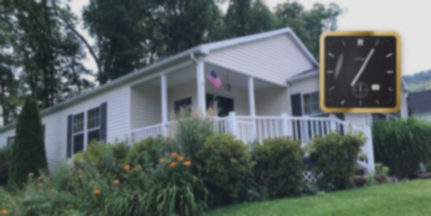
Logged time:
7,05
